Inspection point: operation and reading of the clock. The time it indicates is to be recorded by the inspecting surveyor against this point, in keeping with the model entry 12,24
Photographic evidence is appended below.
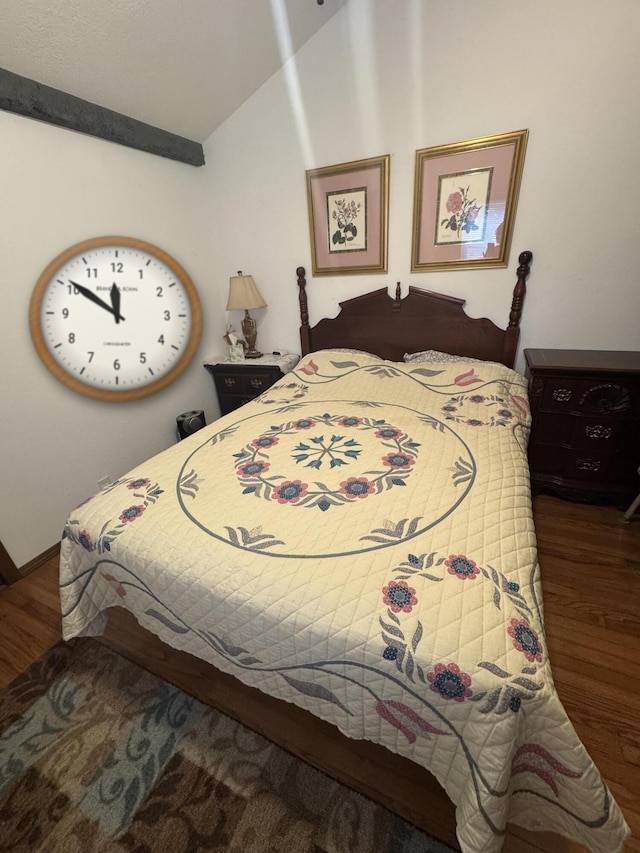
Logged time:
11,51
